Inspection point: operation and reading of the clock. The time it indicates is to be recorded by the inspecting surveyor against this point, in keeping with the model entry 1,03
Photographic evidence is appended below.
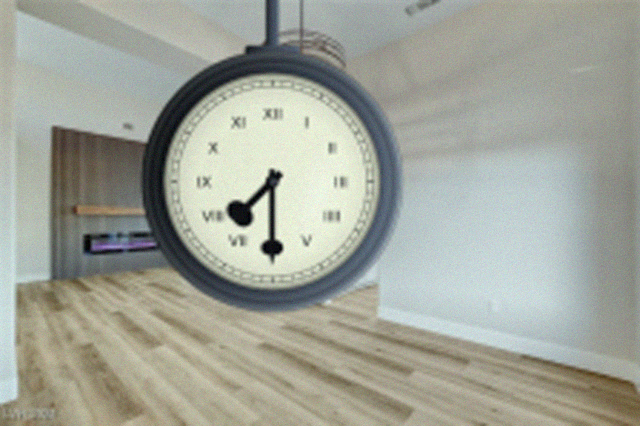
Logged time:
7,30
